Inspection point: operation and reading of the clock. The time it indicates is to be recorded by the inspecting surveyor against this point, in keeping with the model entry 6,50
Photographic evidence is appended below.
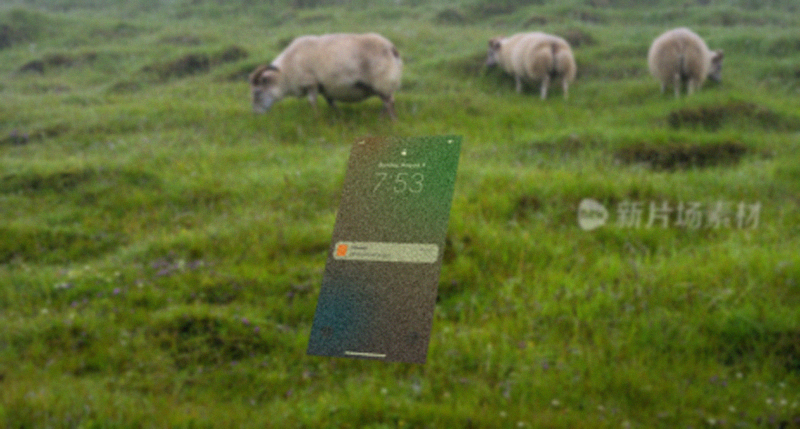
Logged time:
7,53
